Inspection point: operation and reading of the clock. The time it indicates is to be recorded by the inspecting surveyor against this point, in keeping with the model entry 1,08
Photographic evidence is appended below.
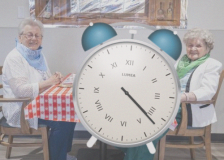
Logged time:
4,22
